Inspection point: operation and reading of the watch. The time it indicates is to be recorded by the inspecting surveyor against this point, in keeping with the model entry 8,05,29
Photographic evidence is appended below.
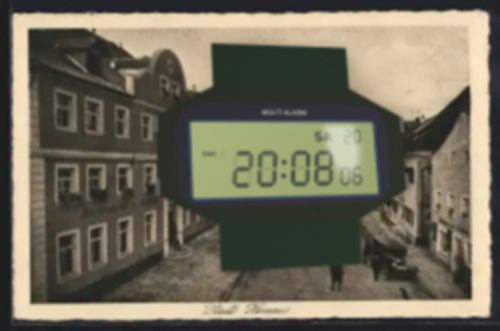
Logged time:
20,08,06
